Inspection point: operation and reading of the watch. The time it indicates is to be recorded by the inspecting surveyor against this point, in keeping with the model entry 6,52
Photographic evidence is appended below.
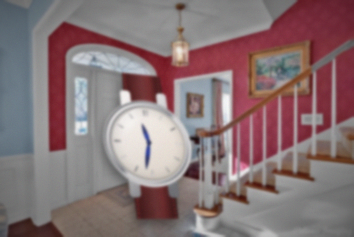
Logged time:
11,32
